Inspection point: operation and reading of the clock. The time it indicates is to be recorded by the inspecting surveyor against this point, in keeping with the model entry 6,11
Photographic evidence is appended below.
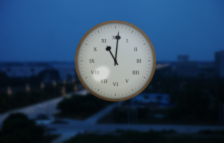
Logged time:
11,01
